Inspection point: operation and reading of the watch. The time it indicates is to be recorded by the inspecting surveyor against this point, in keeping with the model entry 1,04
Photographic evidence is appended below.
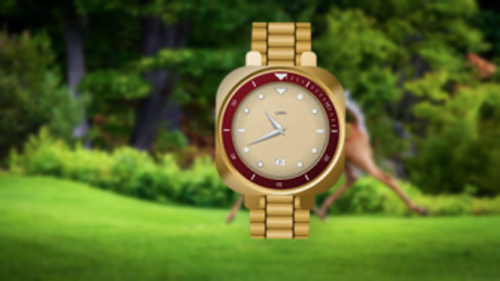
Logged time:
10,41
